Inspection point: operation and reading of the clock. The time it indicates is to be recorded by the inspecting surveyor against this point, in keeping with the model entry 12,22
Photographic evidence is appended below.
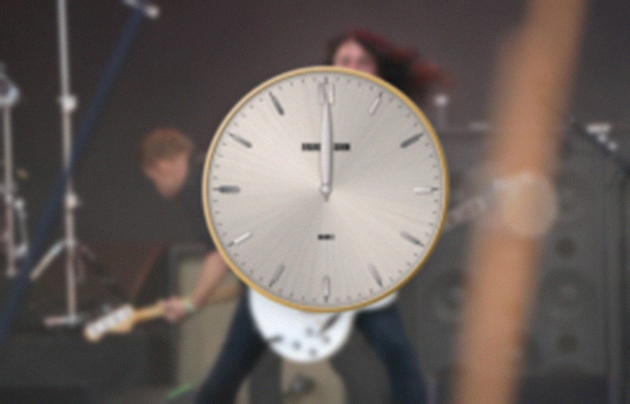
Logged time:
12,00
